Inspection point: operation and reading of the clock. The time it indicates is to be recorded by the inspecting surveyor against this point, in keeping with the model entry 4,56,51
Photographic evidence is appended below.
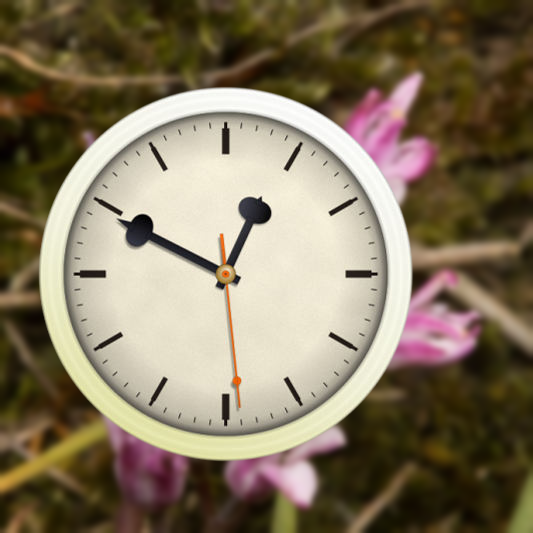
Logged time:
12,49,29
